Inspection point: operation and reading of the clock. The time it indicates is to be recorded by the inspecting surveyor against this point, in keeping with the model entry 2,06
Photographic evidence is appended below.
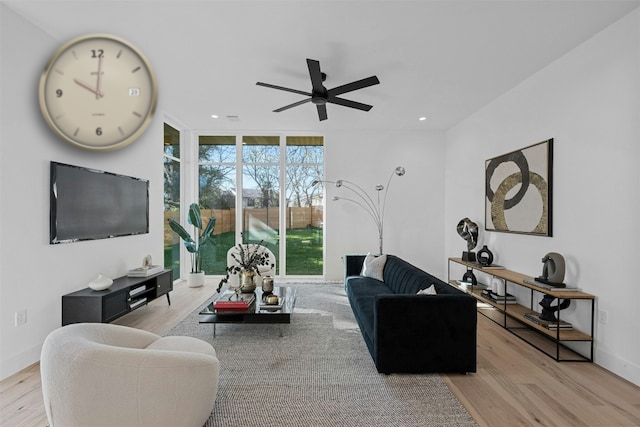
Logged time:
10,01
